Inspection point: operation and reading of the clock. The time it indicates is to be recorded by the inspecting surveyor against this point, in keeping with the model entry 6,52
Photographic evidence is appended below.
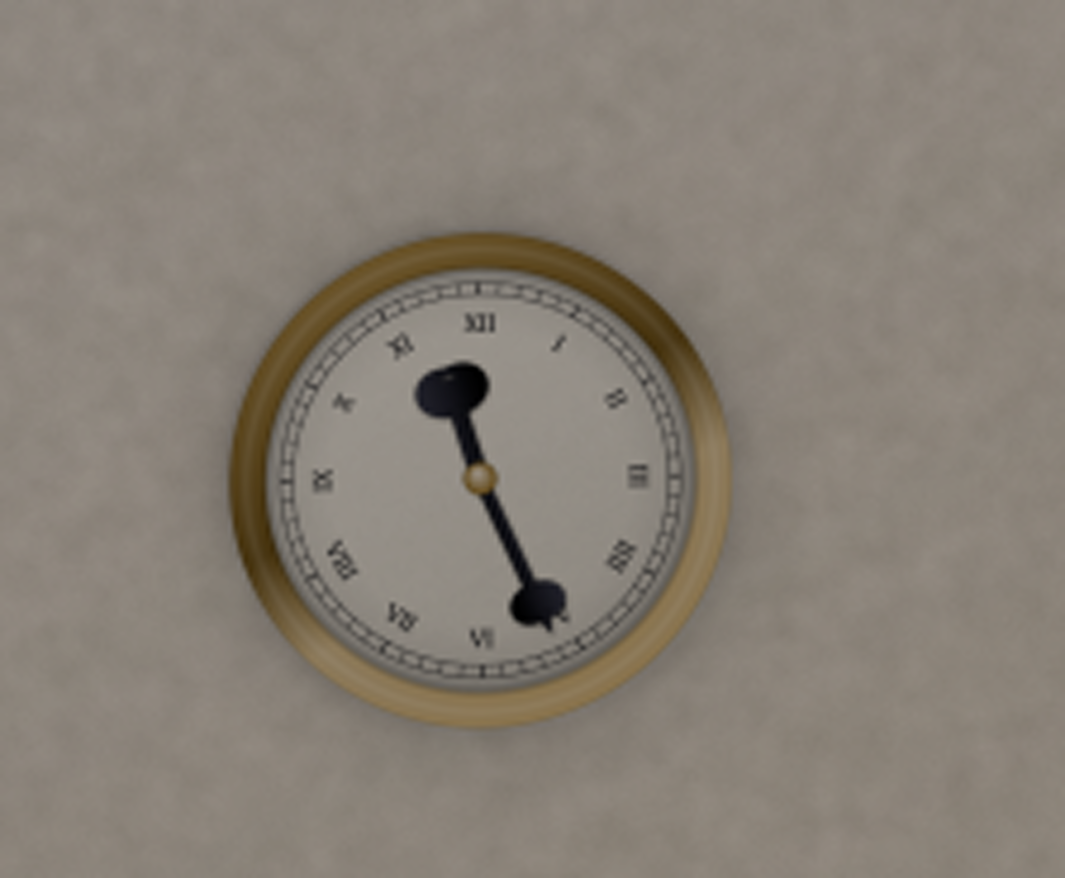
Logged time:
11,26
